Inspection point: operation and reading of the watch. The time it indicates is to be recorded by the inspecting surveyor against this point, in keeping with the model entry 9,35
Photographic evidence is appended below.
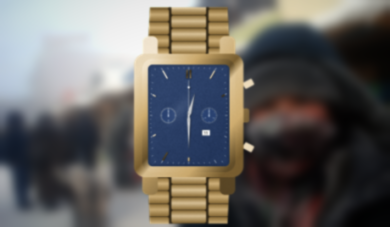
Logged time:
12,30
